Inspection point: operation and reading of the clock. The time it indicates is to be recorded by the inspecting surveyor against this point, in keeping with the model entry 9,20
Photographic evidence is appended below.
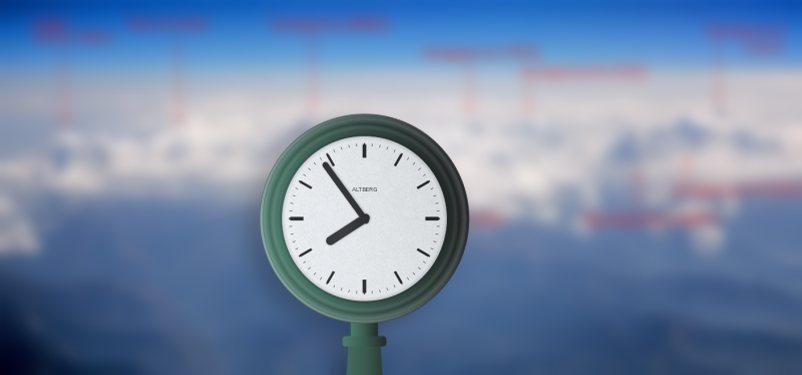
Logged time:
7,54
